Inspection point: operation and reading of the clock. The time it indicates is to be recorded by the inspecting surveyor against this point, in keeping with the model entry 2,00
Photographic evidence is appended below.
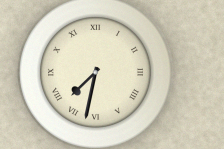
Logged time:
7,32
